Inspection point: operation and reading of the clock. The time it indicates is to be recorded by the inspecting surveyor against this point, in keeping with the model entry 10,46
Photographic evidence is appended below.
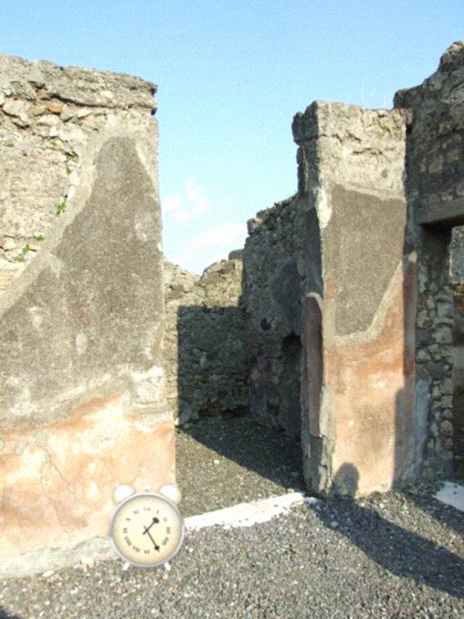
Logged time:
1,25
